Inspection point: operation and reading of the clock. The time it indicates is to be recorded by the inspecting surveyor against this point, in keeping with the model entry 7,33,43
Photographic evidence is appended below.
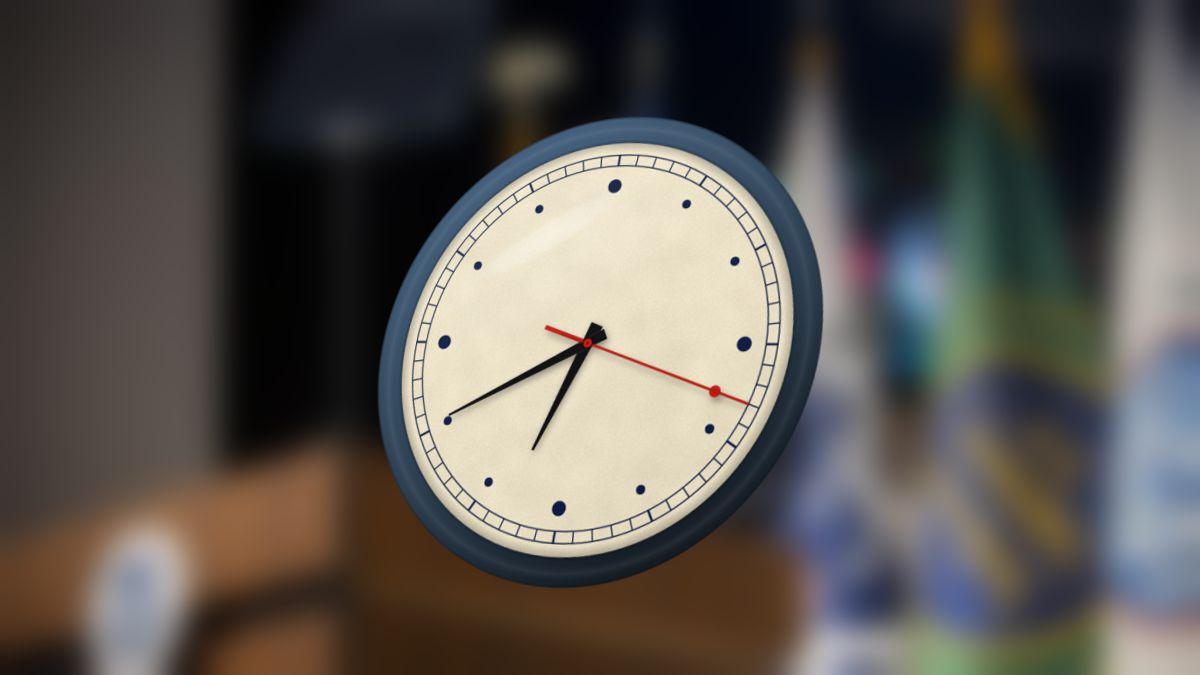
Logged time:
6,40,18
